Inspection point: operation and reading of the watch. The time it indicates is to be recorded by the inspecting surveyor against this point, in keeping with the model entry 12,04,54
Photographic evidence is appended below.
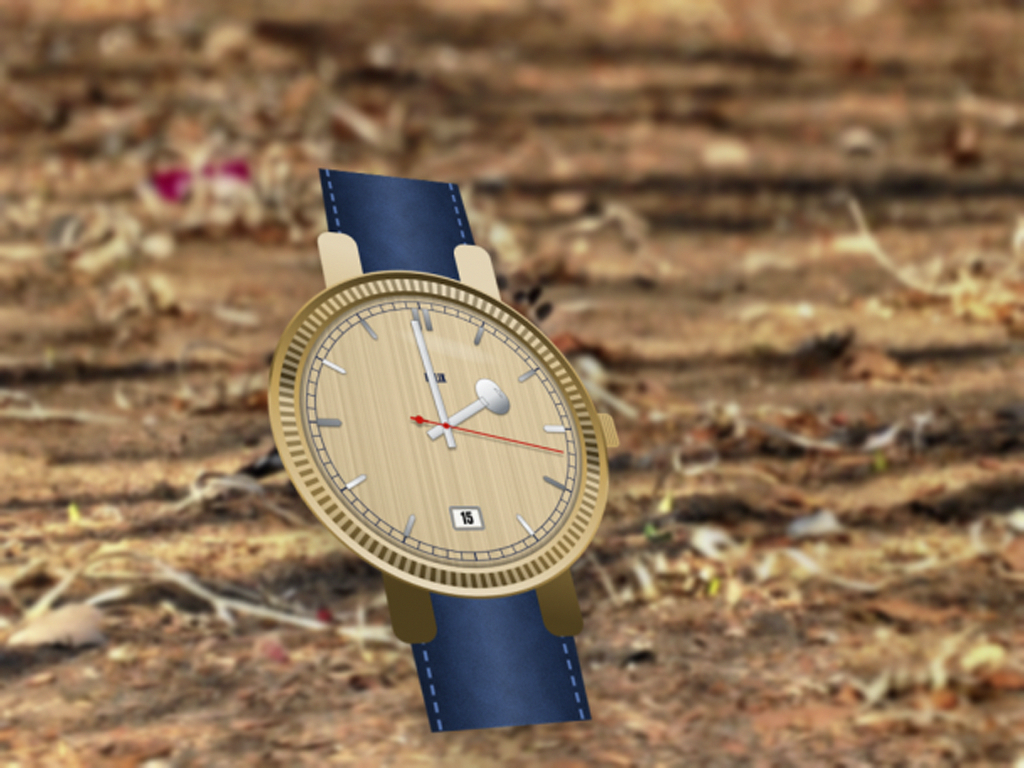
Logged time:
1,59,17
